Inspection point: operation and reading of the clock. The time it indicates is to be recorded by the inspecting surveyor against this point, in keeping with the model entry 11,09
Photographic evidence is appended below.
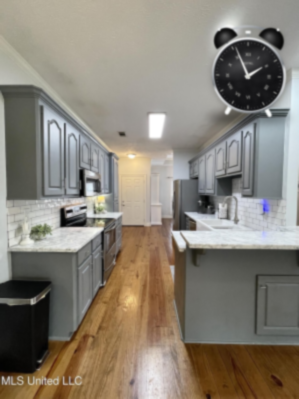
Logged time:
1,56
